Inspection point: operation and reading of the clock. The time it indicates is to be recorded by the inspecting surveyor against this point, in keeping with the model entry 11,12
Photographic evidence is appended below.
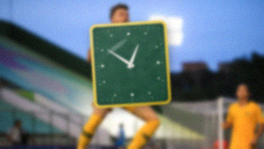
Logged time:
12,51
